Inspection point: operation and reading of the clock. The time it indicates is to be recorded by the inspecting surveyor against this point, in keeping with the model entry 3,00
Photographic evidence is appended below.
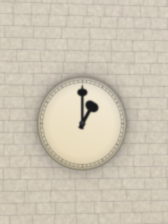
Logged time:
1,00
